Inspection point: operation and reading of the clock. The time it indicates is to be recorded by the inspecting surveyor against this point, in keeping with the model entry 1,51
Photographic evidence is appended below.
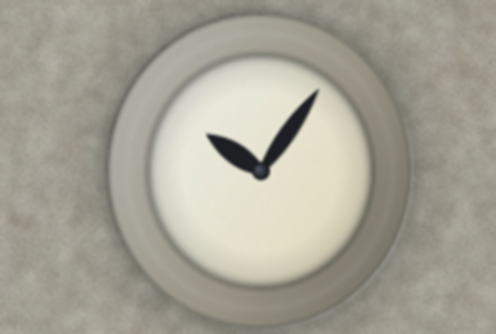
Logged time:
10,06
